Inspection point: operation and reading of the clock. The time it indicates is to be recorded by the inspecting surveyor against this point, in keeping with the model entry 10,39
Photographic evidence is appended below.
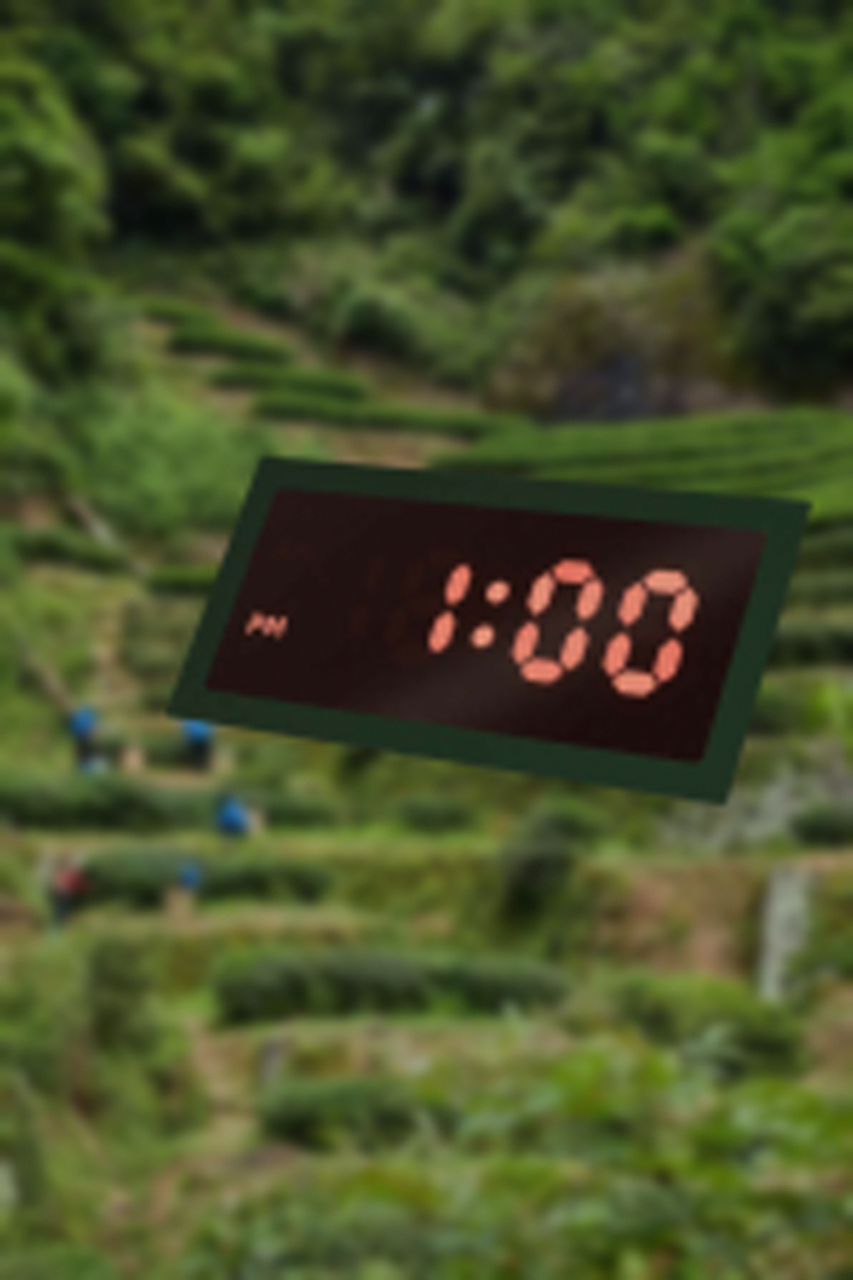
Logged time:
1,00
